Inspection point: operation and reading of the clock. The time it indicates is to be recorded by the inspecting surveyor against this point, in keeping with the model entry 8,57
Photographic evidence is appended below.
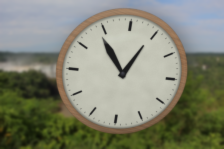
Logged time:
12,54
